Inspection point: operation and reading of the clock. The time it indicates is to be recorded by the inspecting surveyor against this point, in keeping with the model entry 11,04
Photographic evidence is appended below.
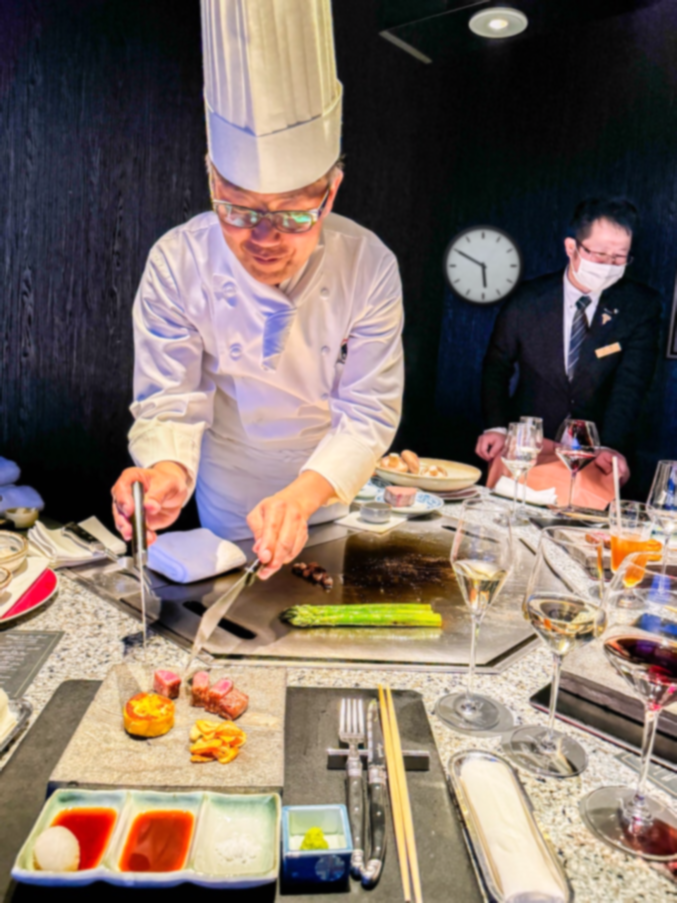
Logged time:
5,50
